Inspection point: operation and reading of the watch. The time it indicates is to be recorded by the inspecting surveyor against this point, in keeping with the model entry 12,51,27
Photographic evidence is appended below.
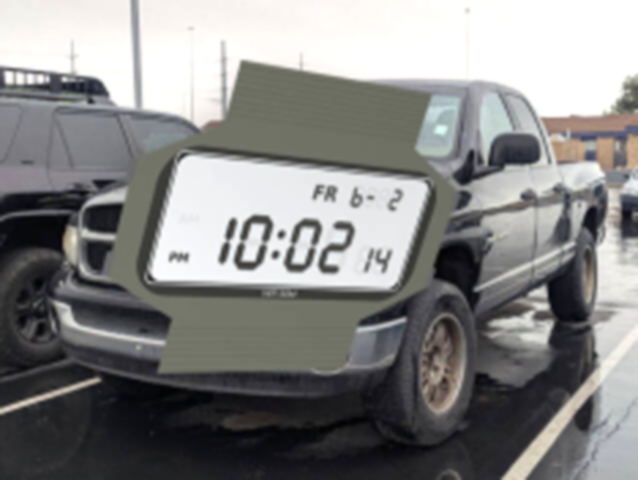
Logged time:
10,02,14
